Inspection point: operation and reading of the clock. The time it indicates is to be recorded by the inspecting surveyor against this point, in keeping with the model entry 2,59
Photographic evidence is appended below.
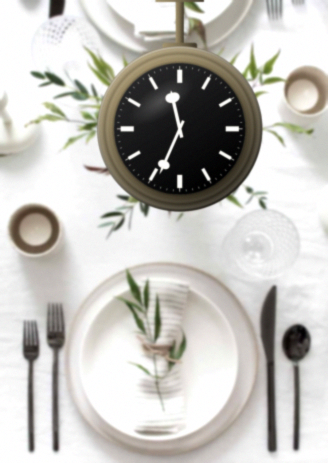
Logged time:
11,34
